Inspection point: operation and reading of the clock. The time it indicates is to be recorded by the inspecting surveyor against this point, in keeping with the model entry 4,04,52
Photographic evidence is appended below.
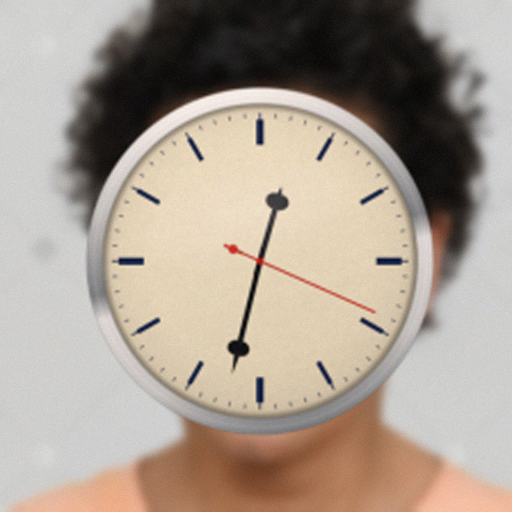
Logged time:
12,32,19
